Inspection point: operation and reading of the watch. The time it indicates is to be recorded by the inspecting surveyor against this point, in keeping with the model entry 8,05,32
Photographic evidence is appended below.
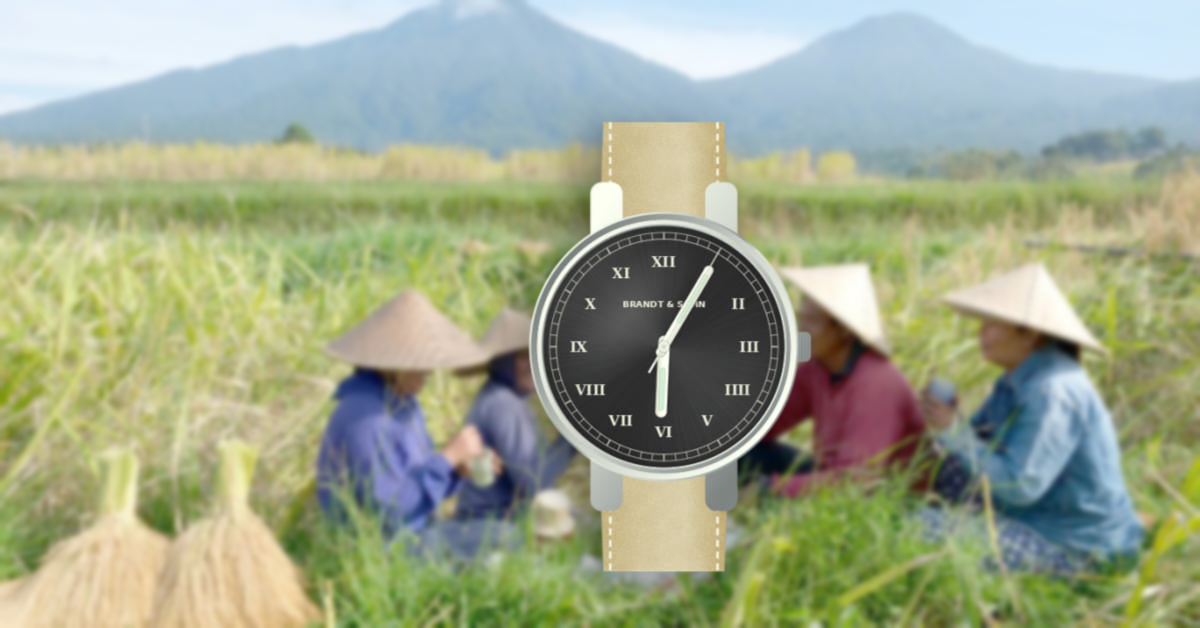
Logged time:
6,05,05
